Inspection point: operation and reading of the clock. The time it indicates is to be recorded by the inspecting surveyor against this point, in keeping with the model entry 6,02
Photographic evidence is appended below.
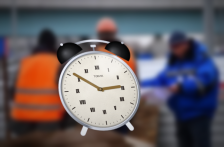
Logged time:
2,51
